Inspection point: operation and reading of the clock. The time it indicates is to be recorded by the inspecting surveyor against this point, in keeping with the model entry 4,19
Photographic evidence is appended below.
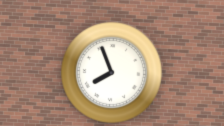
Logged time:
7,56
